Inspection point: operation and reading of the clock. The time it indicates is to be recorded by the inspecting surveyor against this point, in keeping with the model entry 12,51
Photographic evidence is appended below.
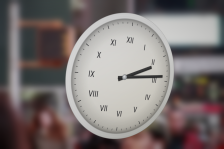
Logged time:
2,14
